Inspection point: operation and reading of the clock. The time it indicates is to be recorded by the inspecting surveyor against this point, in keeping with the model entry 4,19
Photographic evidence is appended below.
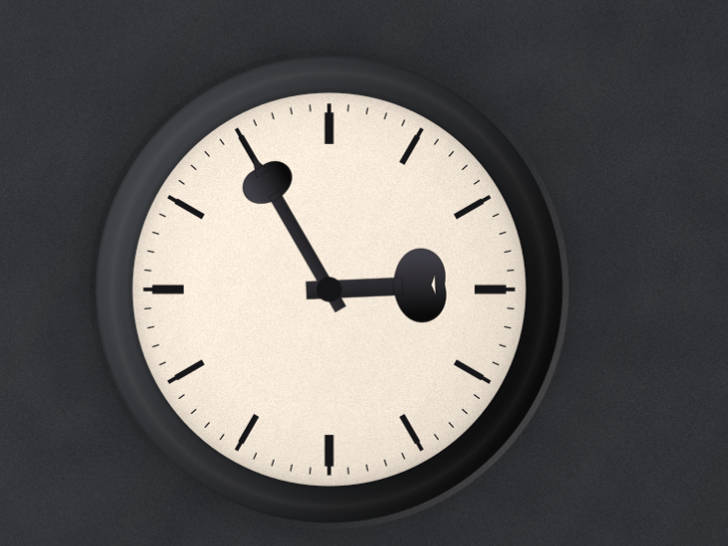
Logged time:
2,55
